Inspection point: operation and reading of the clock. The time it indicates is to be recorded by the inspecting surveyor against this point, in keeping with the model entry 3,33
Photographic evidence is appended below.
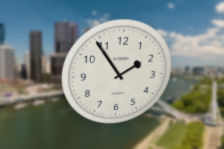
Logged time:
1,54
